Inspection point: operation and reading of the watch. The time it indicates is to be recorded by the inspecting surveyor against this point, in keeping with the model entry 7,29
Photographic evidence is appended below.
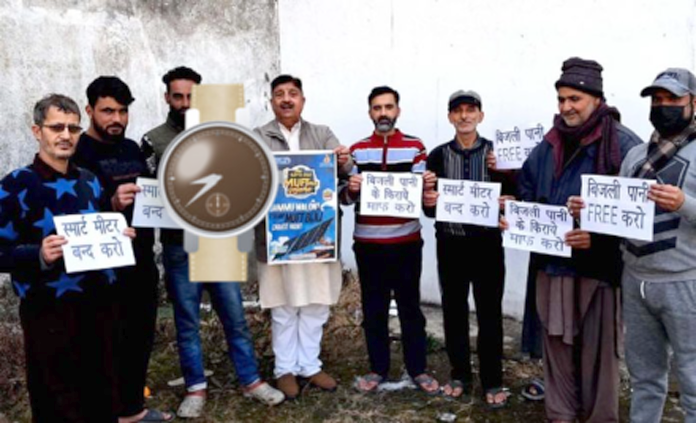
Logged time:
8,38
